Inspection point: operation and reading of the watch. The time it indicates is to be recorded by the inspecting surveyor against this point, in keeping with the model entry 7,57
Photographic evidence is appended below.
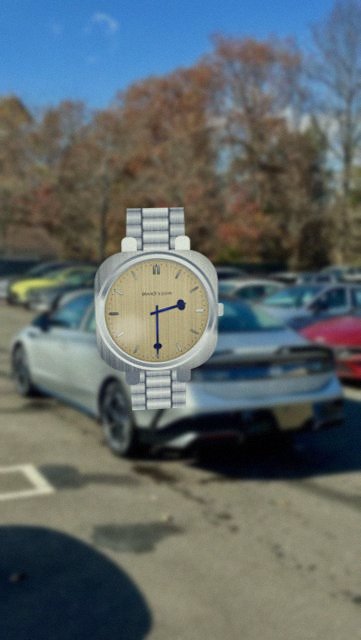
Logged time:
2,30
